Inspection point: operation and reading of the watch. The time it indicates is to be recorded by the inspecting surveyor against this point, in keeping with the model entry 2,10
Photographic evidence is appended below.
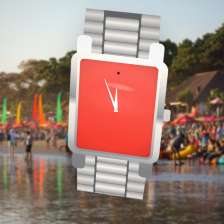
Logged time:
11,56
